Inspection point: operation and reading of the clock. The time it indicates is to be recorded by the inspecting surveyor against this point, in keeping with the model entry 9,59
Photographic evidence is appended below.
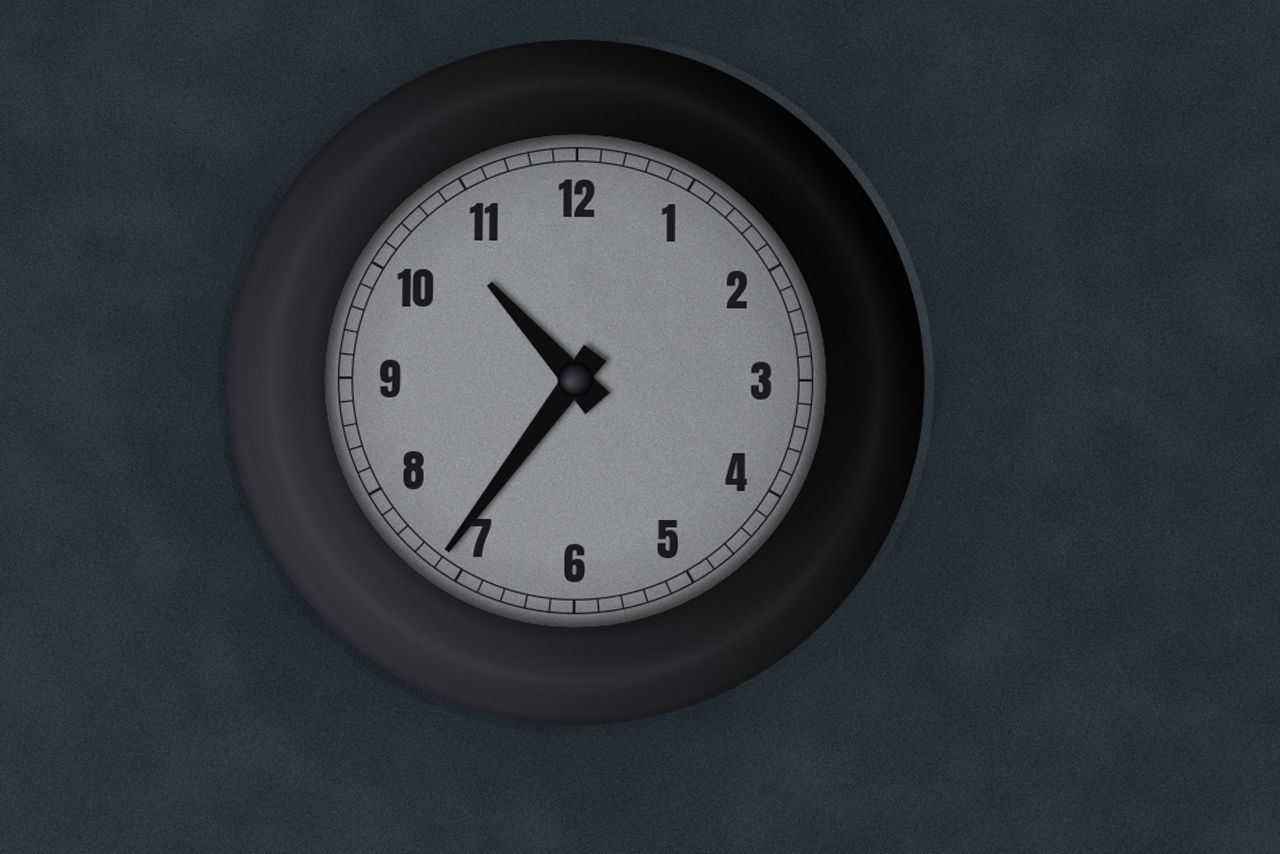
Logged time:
10,36
